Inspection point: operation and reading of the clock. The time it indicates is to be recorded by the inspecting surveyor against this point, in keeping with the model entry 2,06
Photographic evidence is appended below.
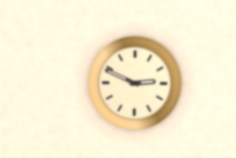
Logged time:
2,49
